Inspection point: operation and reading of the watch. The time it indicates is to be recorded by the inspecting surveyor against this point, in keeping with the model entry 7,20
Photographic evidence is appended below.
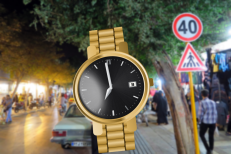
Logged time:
6,59
